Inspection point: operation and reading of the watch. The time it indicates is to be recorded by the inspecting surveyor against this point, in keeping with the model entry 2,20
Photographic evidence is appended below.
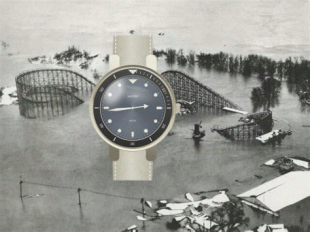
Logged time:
2,44
